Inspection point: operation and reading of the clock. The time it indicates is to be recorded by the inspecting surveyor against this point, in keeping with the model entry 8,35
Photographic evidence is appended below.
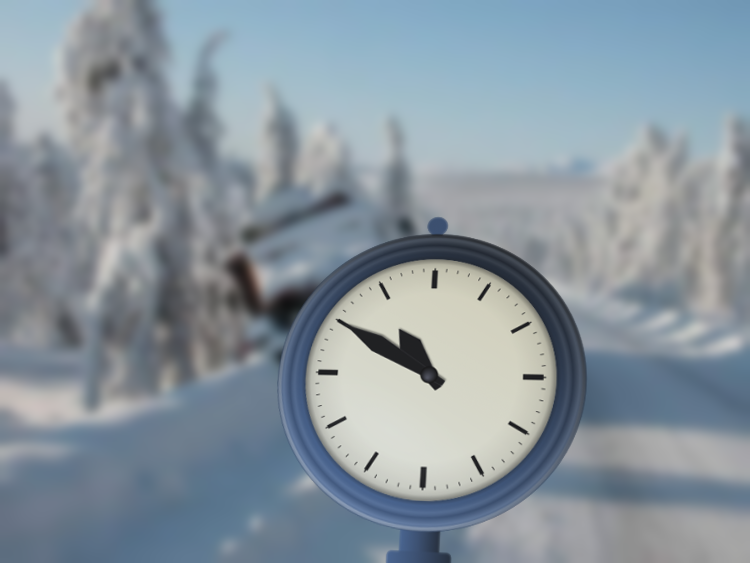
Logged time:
10,50
